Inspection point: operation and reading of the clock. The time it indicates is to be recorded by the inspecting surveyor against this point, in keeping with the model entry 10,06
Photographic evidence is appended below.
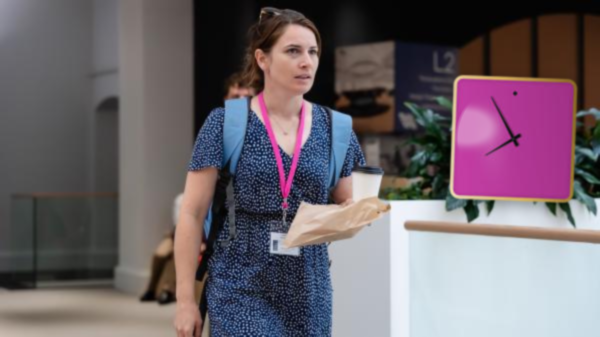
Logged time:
7,55
